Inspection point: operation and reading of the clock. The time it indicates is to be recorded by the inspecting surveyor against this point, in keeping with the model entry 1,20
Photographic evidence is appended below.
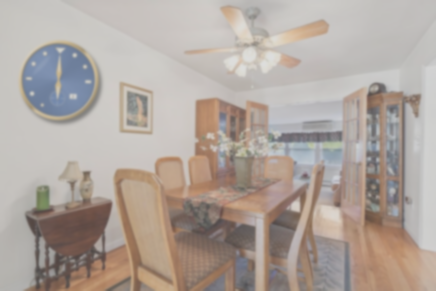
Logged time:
6,00
